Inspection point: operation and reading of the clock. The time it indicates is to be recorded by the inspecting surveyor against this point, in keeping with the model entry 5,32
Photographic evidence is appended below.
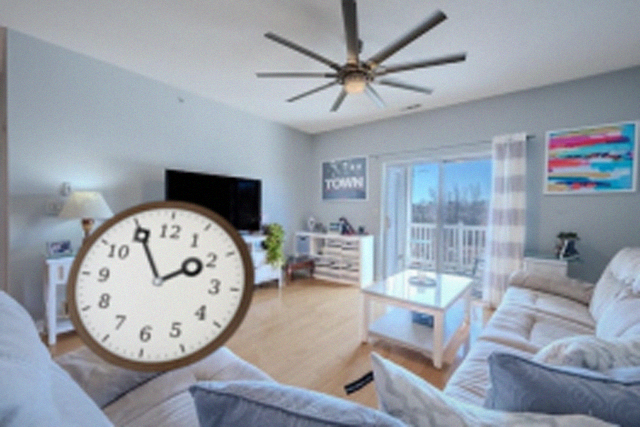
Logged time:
1,55
